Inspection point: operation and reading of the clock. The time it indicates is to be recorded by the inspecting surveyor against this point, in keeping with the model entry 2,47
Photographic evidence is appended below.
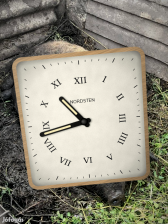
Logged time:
10,43
